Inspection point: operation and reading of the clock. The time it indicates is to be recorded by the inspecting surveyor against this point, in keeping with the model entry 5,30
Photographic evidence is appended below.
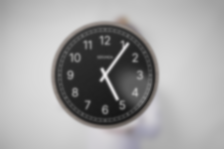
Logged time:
5,06
